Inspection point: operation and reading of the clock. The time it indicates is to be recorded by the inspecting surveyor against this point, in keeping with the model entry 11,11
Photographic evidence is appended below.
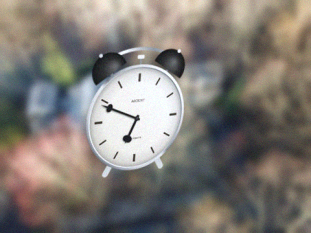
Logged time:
6,49
